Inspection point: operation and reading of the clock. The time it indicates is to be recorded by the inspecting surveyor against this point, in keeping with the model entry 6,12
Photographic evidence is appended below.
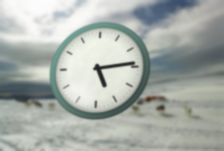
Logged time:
5,14
